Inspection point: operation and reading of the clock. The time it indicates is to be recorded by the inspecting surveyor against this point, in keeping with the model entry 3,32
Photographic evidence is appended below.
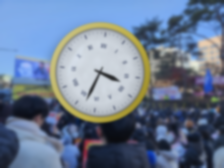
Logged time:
3,33
